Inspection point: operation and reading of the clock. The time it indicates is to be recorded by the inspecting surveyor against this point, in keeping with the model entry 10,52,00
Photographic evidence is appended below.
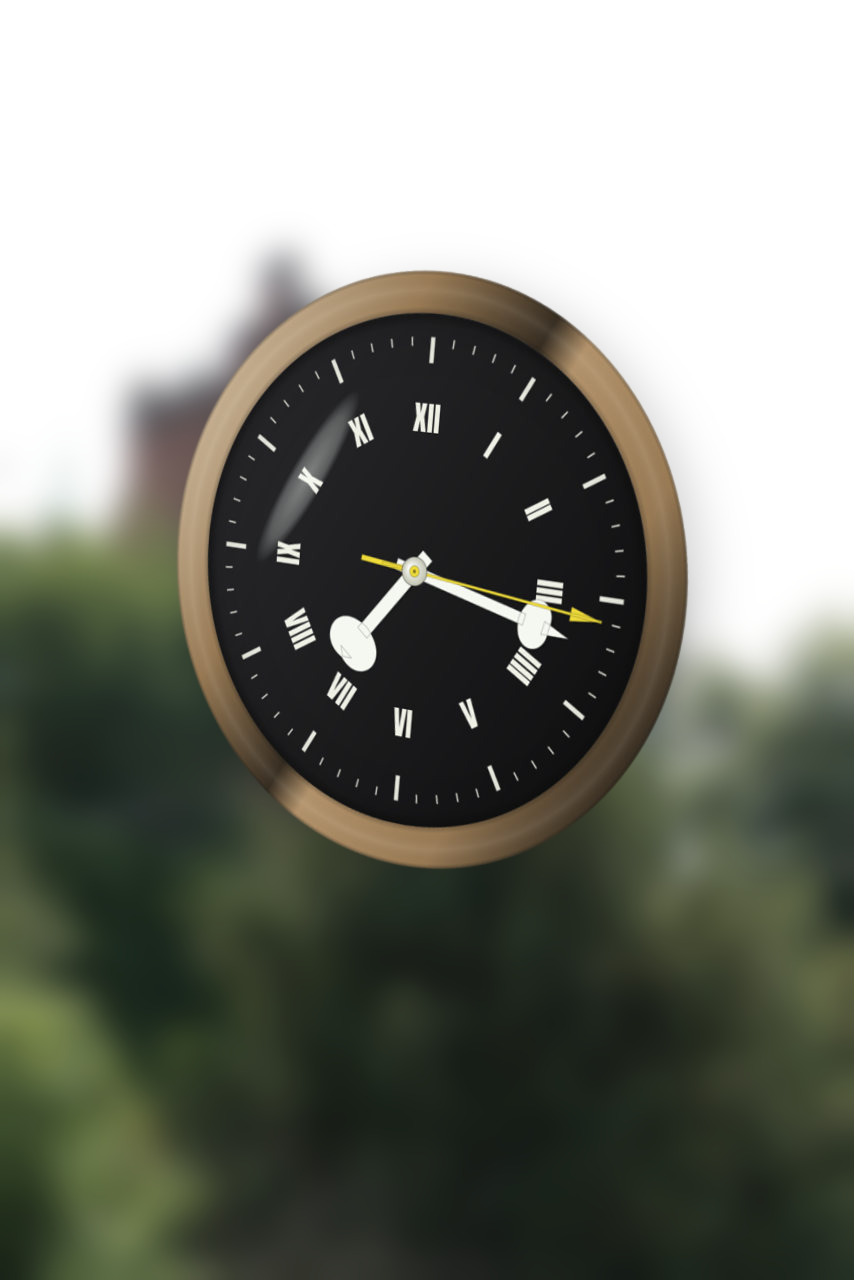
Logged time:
7,17,16
